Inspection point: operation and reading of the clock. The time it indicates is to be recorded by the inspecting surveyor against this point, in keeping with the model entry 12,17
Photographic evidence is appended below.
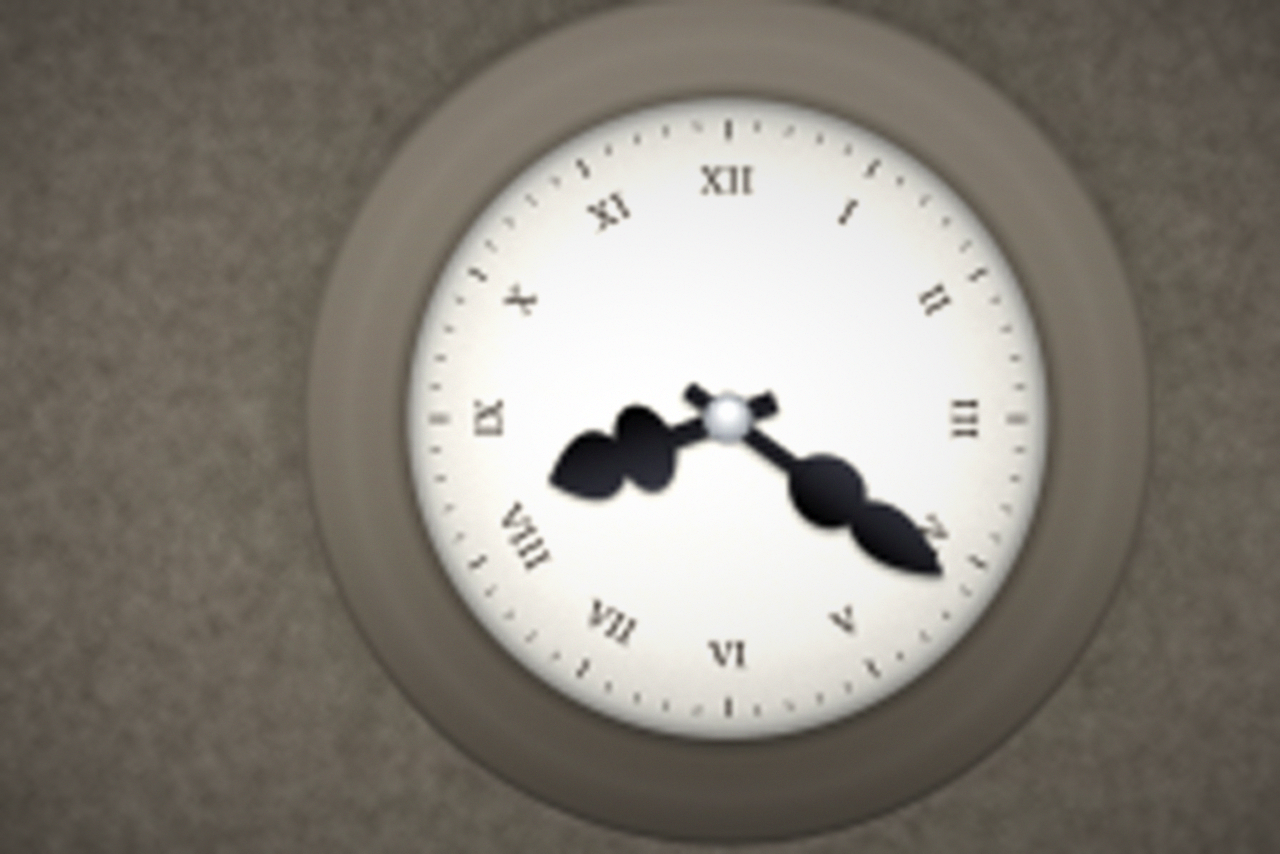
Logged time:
8,21
